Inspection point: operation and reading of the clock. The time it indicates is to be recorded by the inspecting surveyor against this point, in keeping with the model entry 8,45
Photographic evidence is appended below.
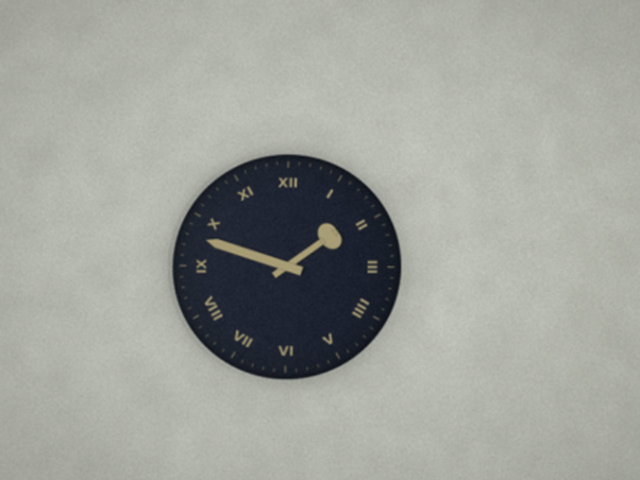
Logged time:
1,48
